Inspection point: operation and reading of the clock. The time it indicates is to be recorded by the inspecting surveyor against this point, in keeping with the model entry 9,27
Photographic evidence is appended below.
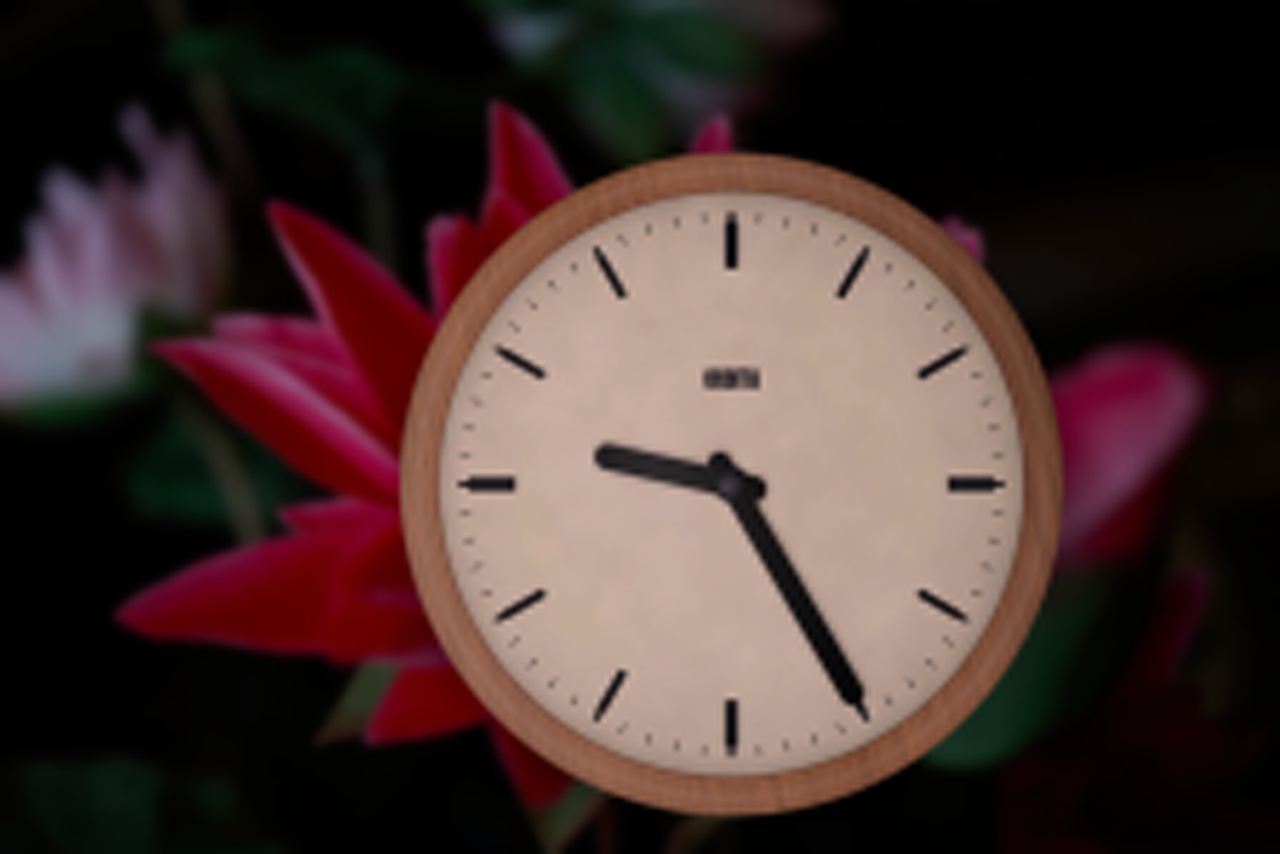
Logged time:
9,25
